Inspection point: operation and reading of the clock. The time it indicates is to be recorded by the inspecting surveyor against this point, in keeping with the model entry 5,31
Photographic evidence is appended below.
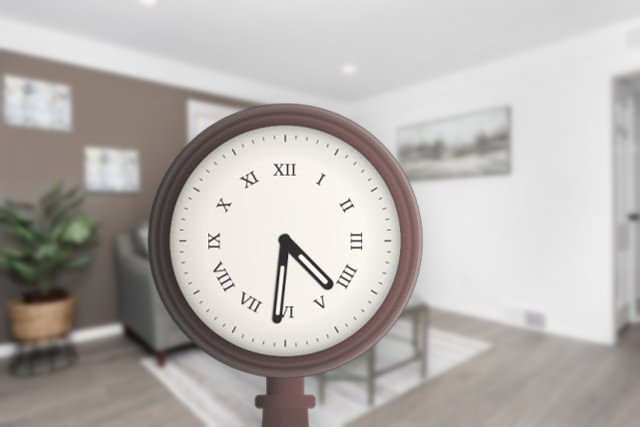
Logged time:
4,31
